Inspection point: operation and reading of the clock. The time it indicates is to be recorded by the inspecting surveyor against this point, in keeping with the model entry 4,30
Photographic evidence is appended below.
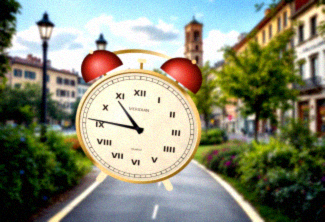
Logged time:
10,46
